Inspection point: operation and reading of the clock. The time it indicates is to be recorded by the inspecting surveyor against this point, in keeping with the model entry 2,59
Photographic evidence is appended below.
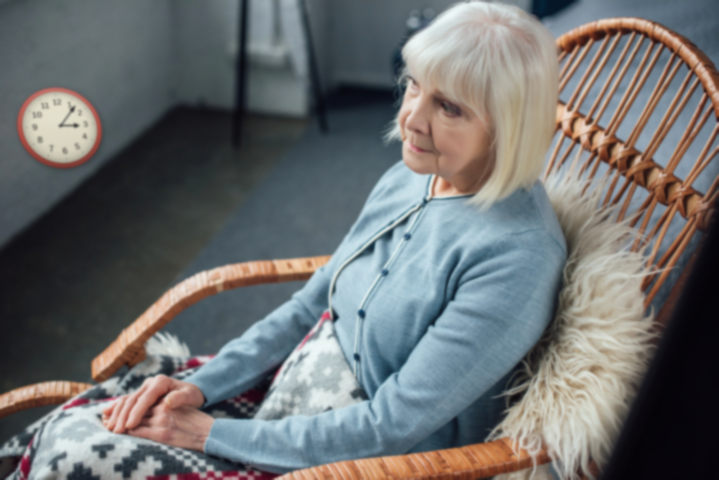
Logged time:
3,07
